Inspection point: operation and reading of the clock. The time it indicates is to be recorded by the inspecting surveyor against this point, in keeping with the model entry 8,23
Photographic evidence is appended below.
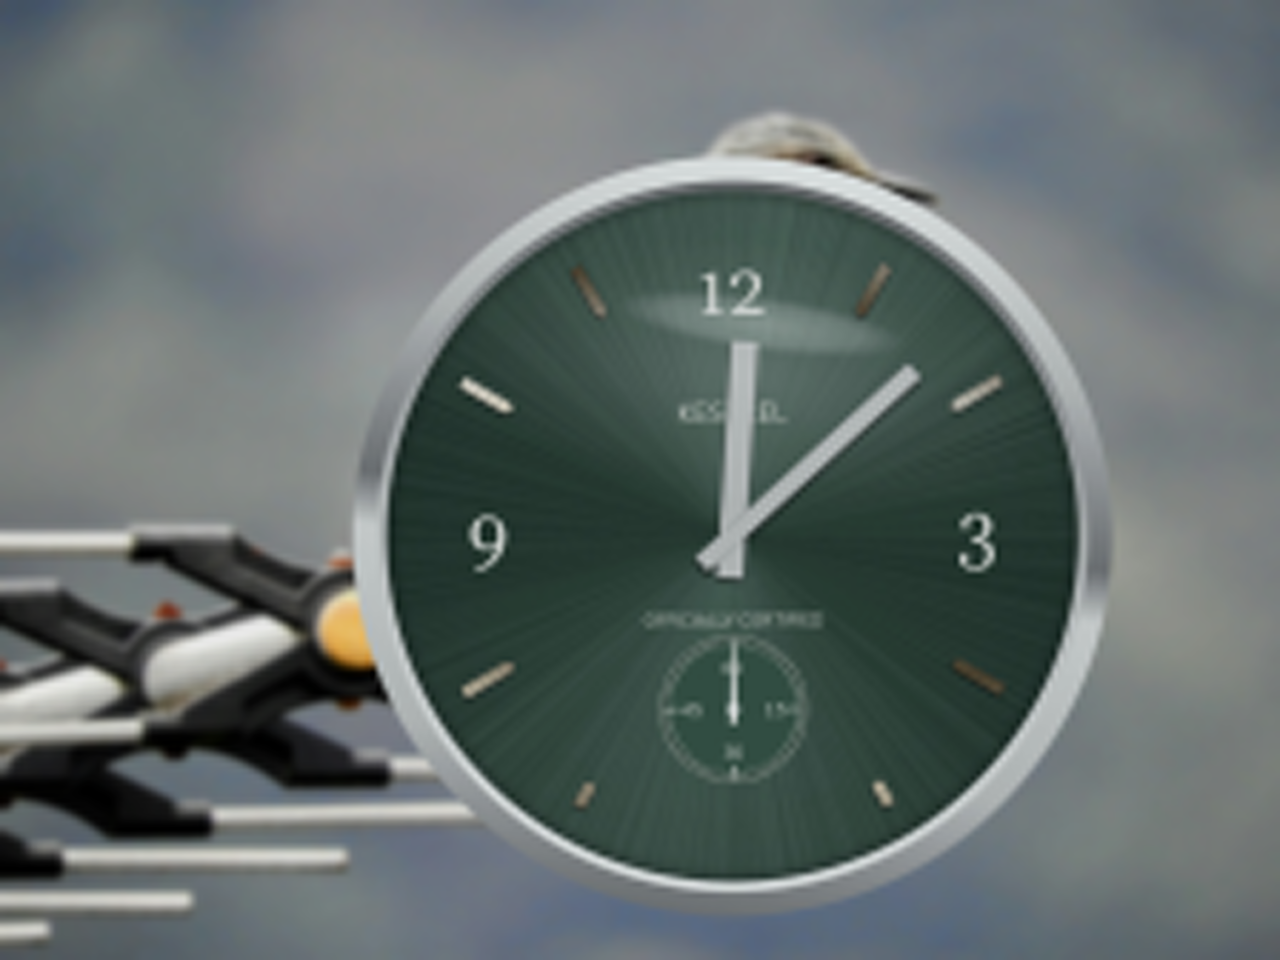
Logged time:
12,08
